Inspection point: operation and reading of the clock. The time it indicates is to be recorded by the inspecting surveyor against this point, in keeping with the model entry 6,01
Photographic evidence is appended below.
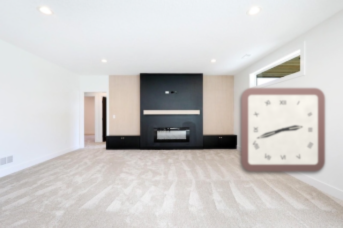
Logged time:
2,42
